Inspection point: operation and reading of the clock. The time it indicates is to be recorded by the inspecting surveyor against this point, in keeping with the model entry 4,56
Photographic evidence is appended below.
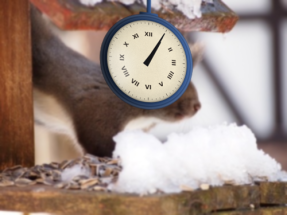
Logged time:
1,05
